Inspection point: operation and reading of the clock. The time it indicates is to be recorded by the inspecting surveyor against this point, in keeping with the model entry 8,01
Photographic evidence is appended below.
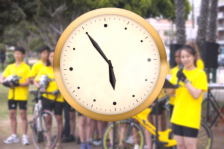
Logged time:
5,55
